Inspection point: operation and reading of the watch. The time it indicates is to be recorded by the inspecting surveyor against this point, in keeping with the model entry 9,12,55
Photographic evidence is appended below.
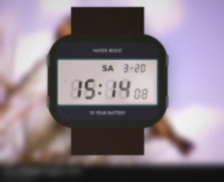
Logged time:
15,14,08
